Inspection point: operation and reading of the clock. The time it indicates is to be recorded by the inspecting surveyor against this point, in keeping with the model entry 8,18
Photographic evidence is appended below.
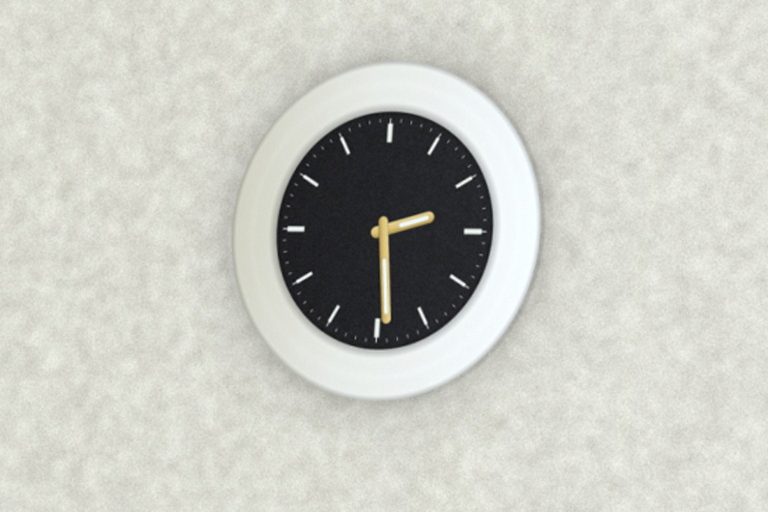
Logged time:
2,29
